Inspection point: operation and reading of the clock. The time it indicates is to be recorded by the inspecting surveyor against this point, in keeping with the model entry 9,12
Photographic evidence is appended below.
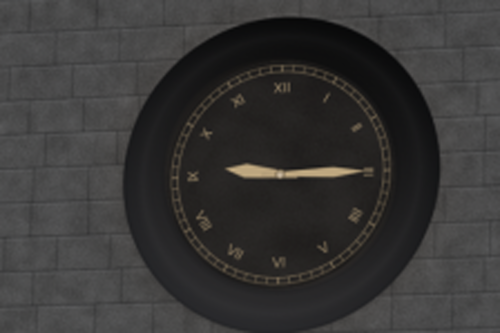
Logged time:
9,15
